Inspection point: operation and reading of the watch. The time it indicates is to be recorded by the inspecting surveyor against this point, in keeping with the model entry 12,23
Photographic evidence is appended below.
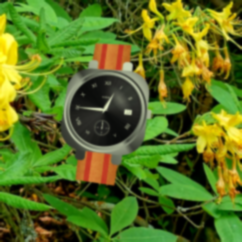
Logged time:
12,45
